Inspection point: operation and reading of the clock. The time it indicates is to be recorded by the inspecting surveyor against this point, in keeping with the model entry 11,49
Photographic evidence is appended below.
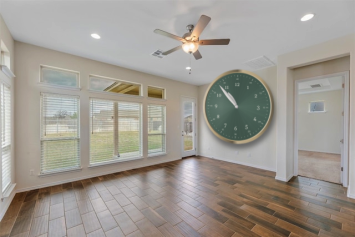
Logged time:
10,53
